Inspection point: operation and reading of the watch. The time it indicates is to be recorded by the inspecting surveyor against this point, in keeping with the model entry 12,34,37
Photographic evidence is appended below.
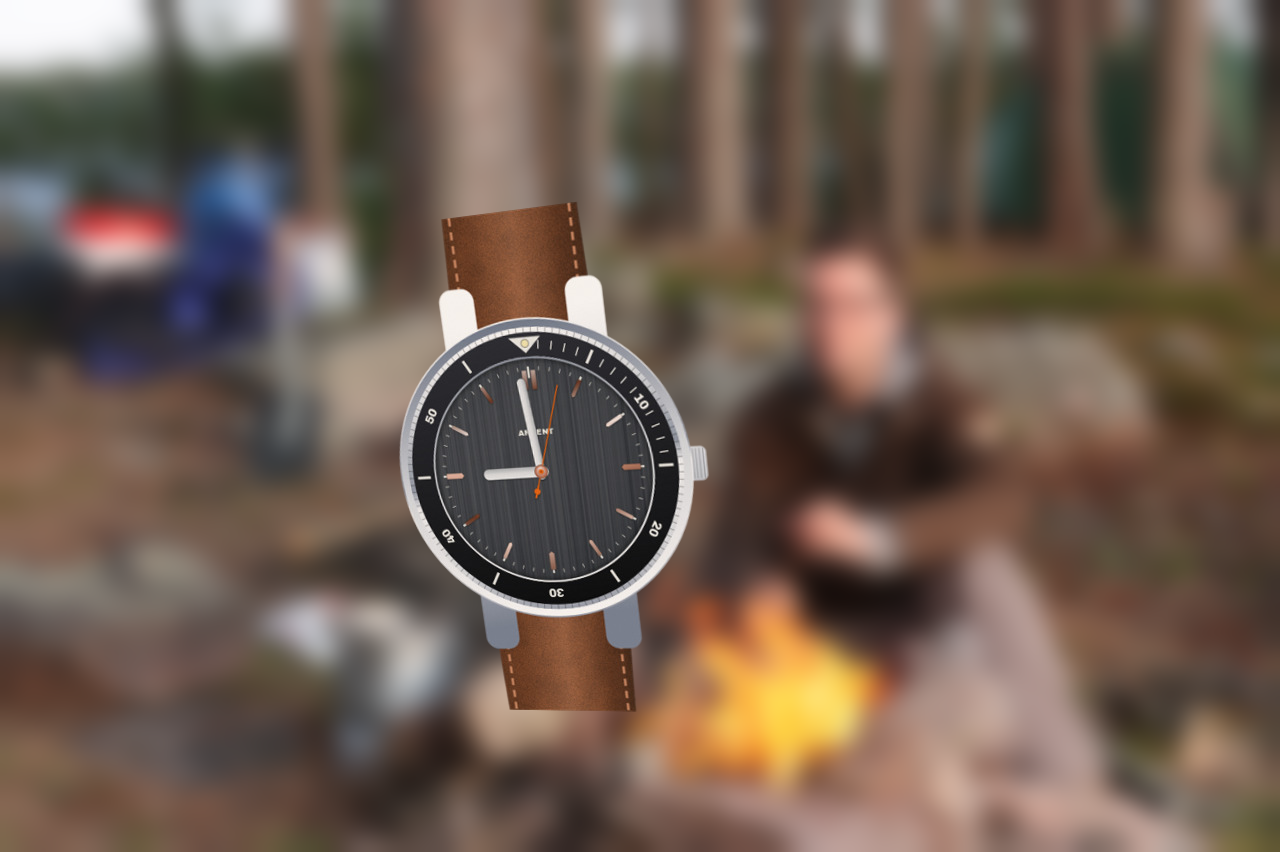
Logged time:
8,59,03
